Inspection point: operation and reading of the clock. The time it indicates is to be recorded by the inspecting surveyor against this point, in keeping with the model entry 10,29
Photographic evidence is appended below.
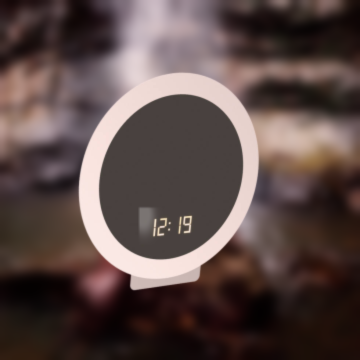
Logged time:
12,19
